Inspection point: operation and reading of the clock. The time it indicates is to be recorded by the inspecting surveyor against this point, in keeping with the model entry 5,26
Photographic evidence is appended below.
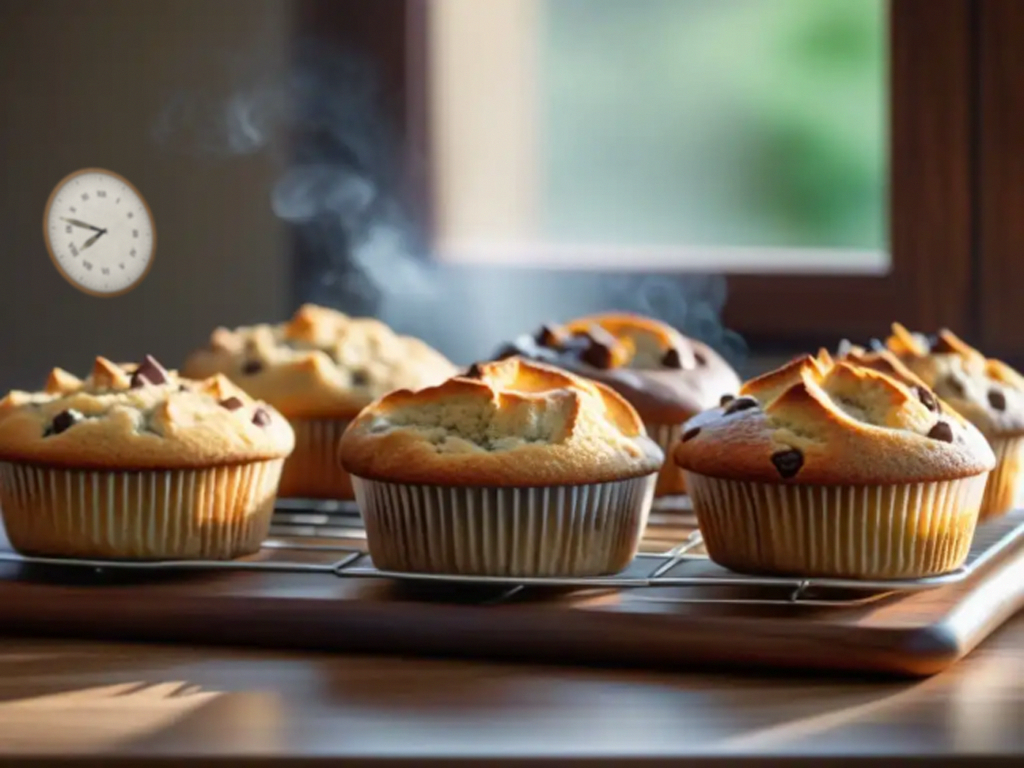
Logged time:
7,47
